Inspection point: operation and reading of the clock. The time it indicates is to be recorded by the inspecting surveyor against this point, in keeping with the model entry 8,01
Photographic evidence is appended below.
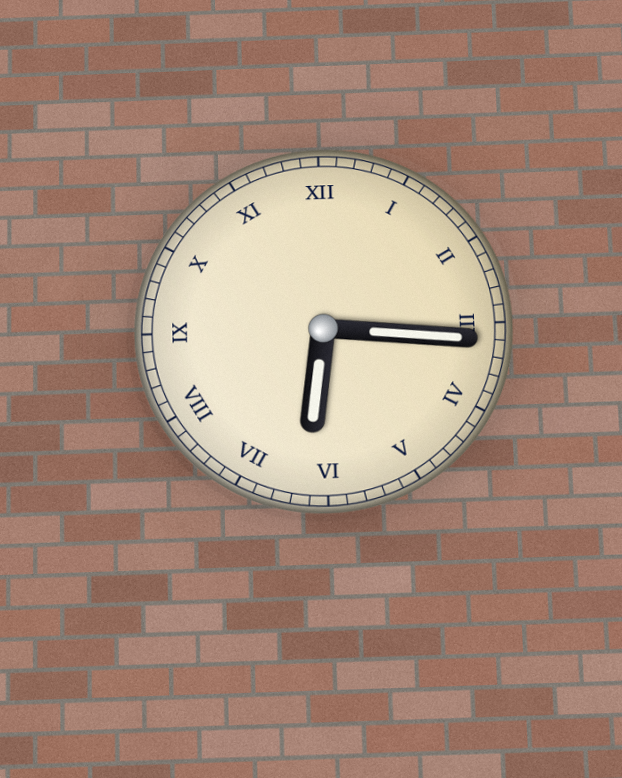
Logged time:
6,16
